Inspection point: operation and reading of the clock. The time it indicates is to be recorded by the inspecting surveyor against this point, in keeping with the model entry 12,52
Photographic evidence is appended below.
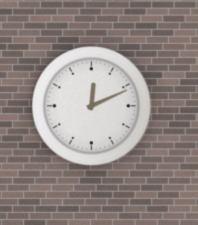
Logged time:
12,11
